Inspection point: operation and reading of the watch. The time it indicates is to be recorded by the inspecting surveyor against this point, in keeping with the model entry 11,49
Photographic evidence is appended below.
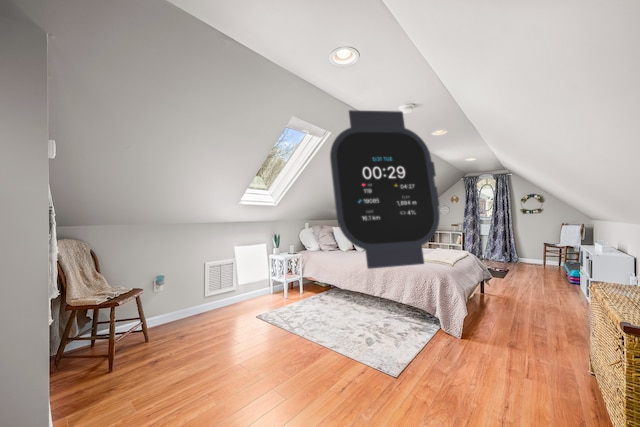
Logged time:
0,29
